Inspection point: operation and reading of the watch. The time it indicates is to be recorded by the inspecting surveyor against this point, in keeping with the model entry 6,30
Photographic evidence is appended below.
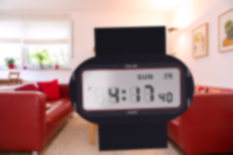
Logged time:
4,17
